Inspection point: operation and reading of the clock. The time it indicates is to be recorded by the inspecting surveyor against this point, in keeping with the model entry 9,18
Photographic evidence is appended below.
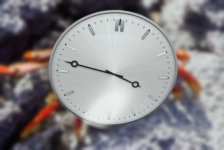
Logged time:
3,47
